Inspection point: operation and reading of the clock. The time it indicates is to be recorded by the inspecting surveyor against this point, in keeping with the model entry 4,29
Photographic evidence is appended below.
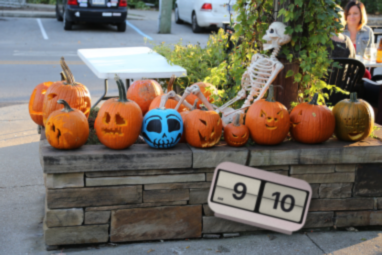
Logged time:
9,10
